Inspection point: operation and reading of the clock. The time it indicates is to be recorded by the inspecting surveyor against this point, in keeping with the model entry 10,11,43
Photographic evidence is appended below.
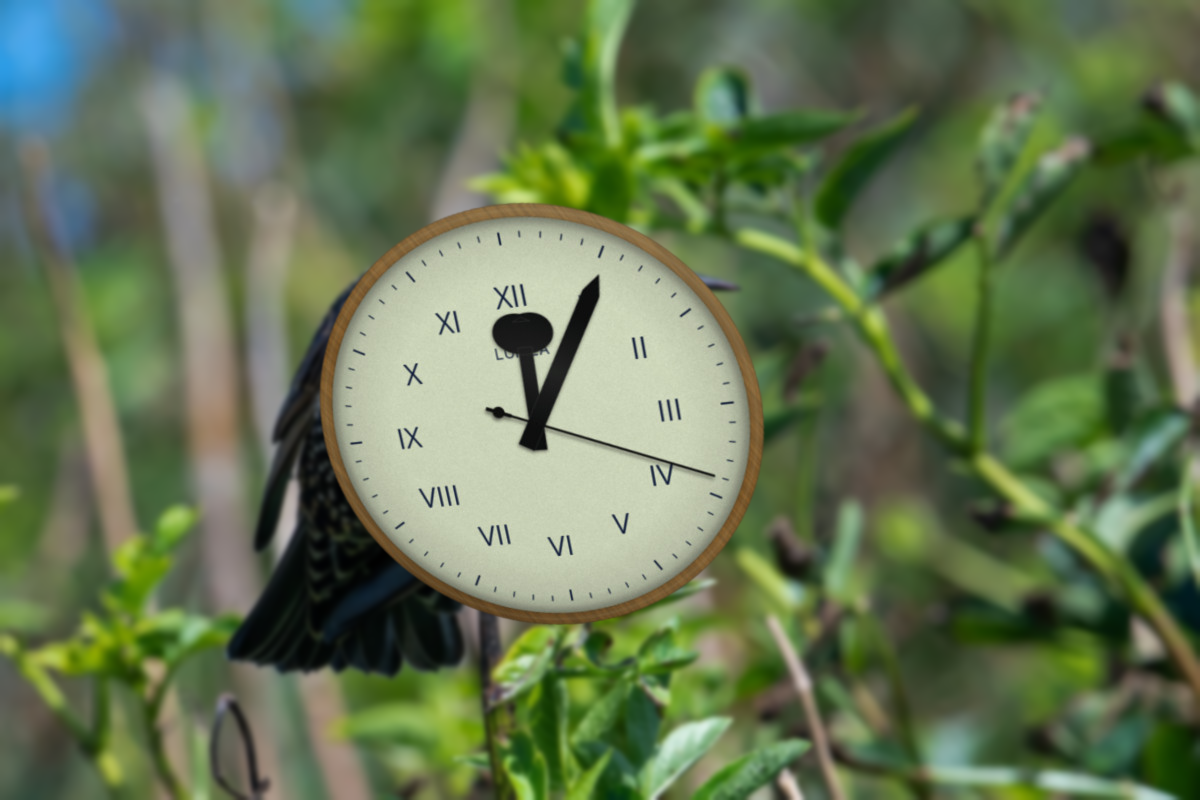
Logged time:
12,05,19
